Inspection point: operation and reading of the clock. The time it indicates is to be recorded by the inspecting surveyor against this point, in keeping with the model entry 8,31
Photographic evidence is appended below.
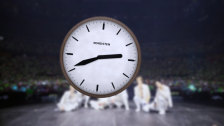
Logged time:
2,41
